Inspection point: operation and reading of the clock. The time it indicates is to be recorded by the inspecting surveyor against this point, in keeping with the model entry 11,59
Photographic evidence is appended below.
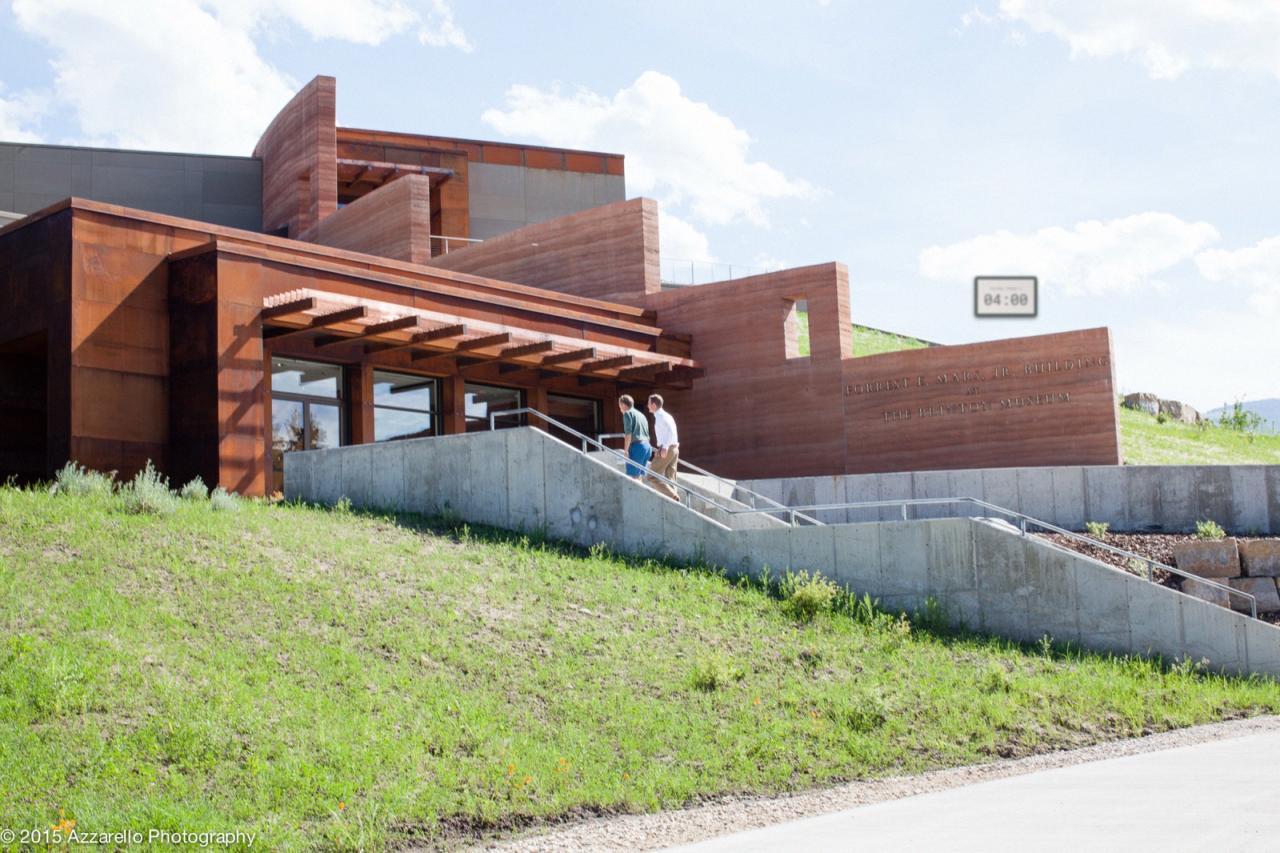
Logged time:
4,00
